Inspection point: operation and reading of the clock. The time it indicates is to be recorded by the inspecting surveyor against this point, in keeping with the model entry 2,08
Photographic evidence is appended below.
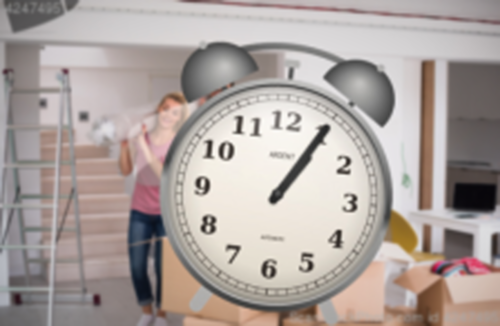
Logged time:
1,05
